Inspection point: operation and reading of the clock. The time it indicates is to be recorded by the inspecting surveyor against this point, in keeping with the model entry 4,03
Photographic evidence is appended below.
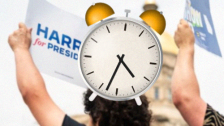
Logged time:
4,33
